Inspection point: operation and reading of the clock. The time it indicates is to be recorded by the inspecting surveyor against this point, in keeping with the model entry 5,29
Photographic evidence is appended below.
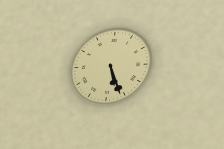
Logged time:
5,26
